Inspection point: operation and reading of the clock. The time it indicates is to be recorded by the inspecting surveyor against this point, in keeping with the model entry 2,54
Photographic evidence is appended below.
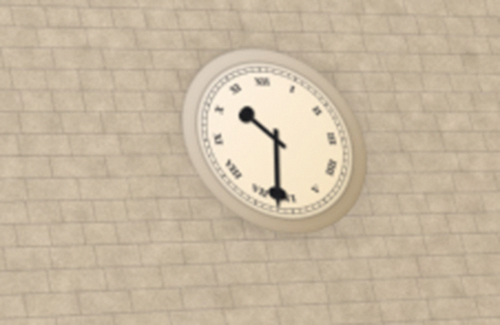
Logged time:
10,32
